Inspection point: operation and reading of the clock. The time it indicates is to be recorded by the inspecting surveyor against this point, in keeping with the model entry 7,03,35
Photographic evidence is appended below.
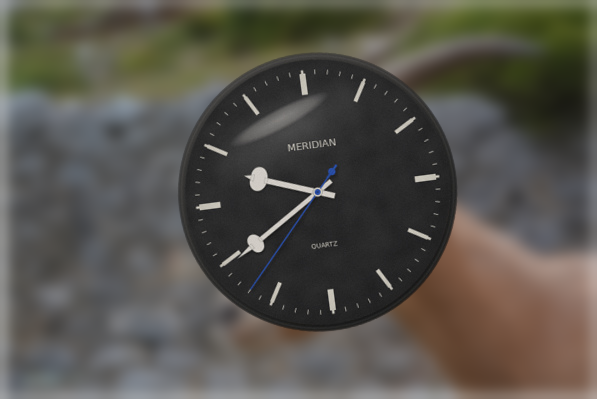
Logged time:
9,39,37
